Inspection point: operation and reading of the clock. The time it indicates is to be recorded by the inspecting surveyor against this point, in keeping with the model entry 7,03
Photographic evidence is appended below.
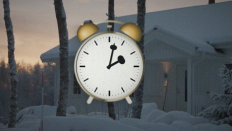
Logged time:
2,02
